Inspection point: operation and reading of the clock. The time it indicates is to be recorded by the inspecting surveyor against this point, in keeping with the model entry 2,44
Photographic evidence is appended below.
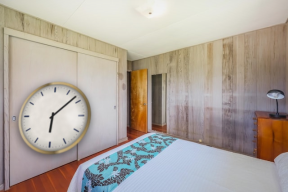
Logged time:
6,08
